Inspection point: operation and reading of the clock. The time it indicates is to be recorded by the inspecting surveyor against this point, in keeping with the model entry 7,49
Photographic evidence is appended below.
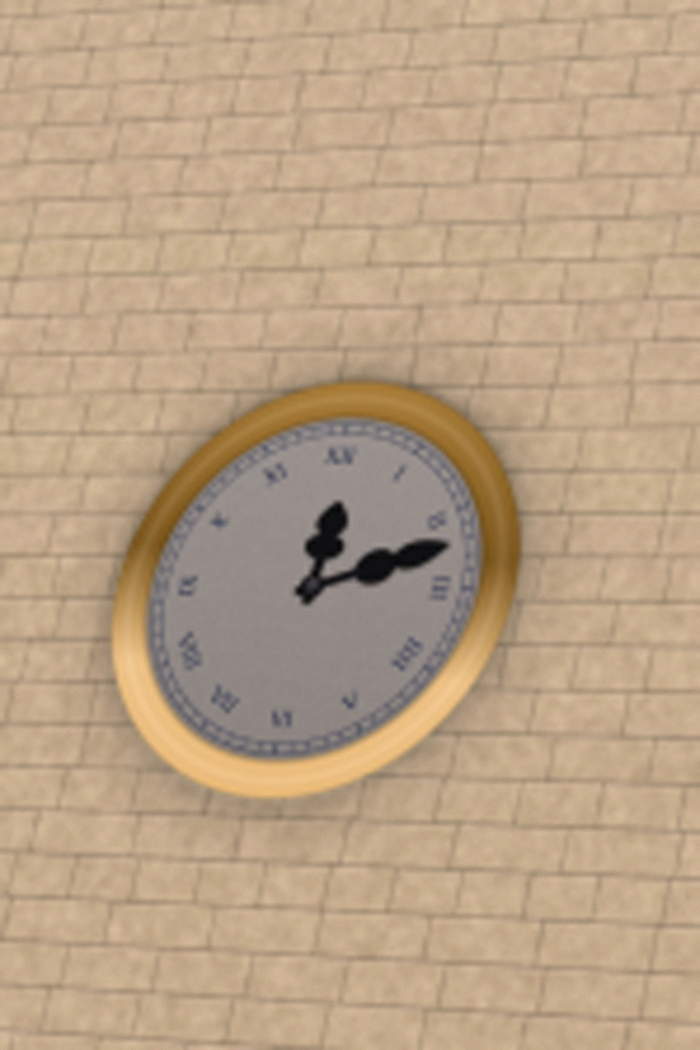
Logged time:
12,12
